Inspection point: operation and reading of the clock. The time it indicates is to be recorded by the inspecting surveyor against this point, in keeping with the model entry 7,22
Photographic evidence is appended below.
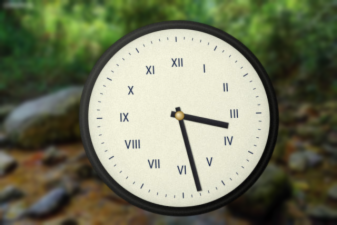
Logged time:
3,28
